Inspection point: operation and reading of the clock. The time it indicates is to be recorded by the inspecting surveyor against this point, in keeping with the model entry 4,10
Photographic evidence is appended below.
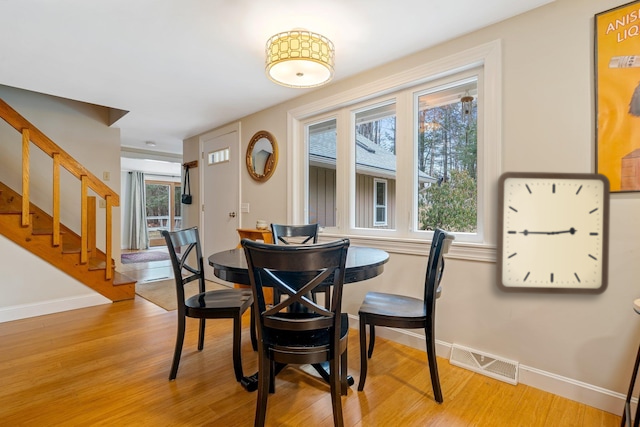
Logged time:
2,45
